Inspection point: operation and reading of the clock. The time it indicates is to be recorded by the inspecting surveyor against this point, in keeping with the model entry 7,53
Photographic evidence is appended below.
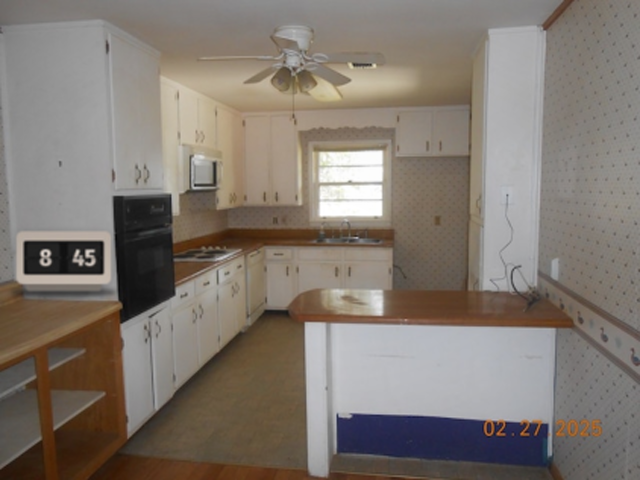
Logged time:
8,45
